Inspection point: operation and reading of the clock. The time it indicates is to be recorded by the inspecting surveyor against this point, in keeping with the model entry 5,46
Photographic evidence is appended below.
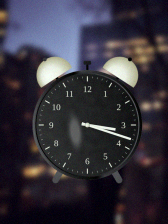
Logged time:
3,18
